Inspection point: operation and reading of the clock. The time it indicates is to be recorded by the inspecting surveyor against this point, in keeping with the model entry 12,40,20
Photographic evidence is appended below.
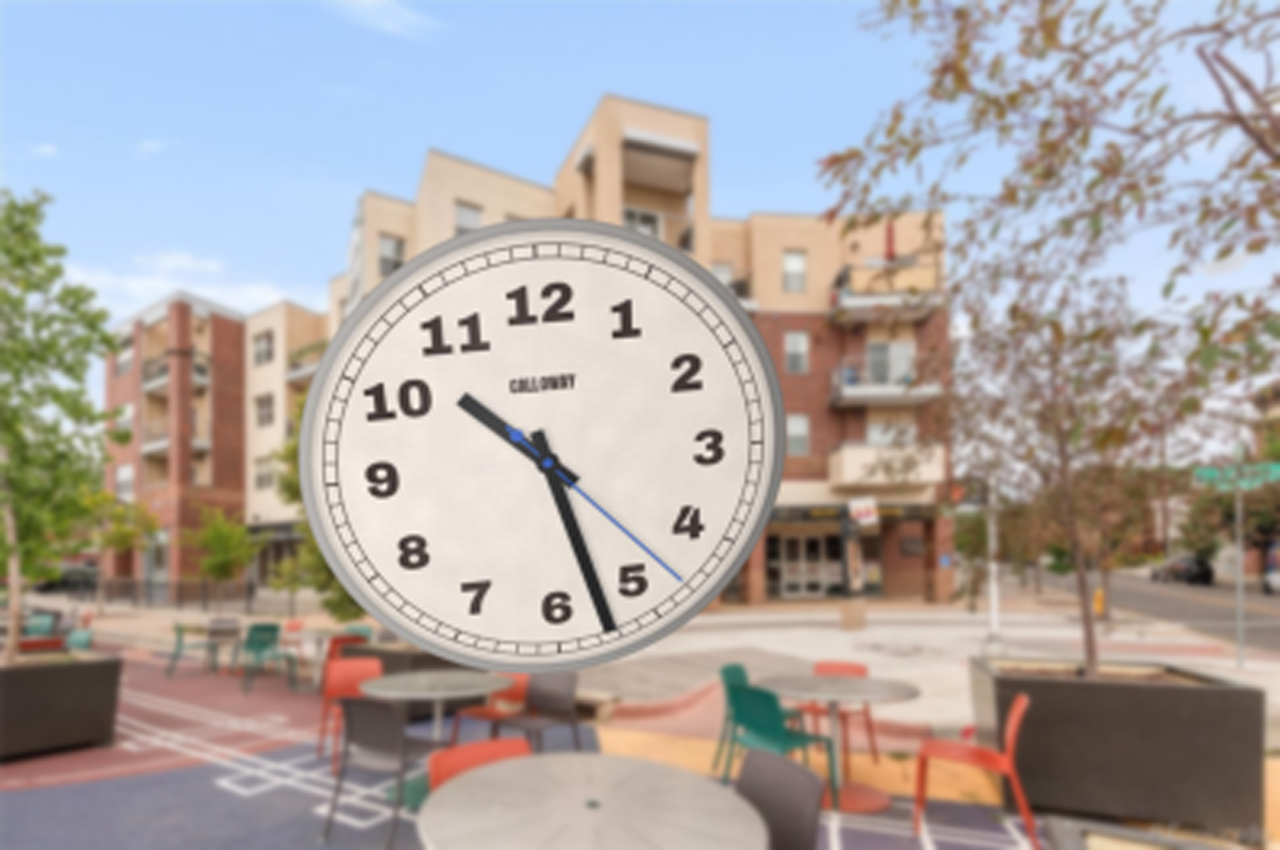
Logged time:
10,27,23
